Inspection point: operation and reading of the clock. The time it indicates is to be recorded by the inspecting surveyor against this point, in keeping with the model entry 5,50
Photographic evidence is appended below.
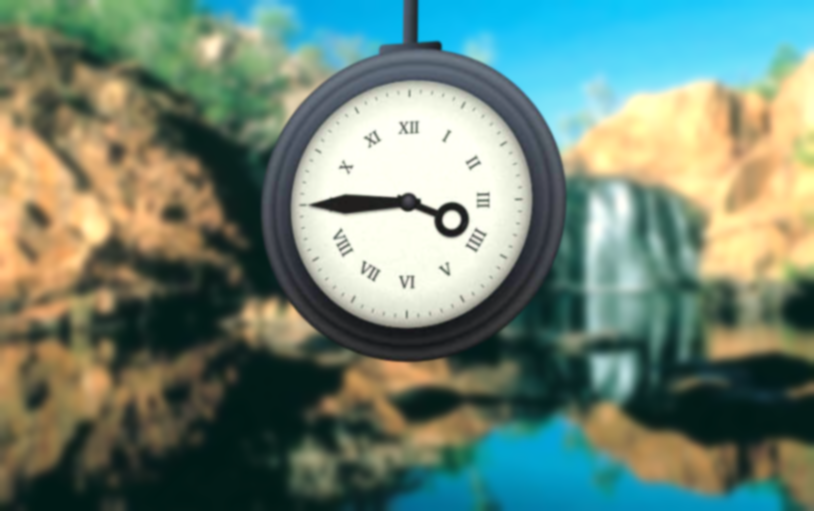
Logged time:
3,45
